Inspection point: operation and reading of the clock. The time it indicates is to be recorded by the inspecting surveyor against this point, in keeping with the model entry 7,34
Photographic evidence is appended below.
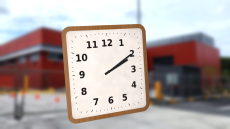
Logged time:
2,10
